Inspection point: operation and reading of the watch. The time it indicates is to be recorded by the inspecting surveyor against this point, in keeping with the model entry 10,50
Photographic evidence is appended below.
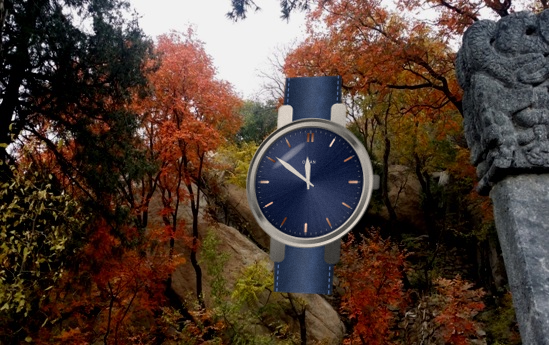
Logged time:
11,51
